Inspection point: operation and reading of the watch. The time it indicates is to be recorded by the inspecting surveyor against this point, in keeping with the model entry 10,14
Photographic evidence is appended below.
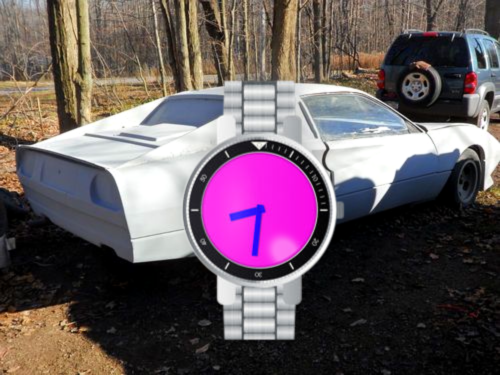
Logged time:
8,31
